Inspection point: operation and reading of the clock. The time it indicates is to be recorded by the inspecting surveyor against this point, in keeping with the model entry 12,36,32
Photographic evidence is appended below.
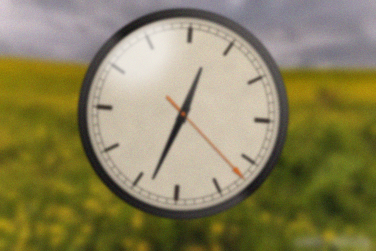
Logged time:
12,33,22
